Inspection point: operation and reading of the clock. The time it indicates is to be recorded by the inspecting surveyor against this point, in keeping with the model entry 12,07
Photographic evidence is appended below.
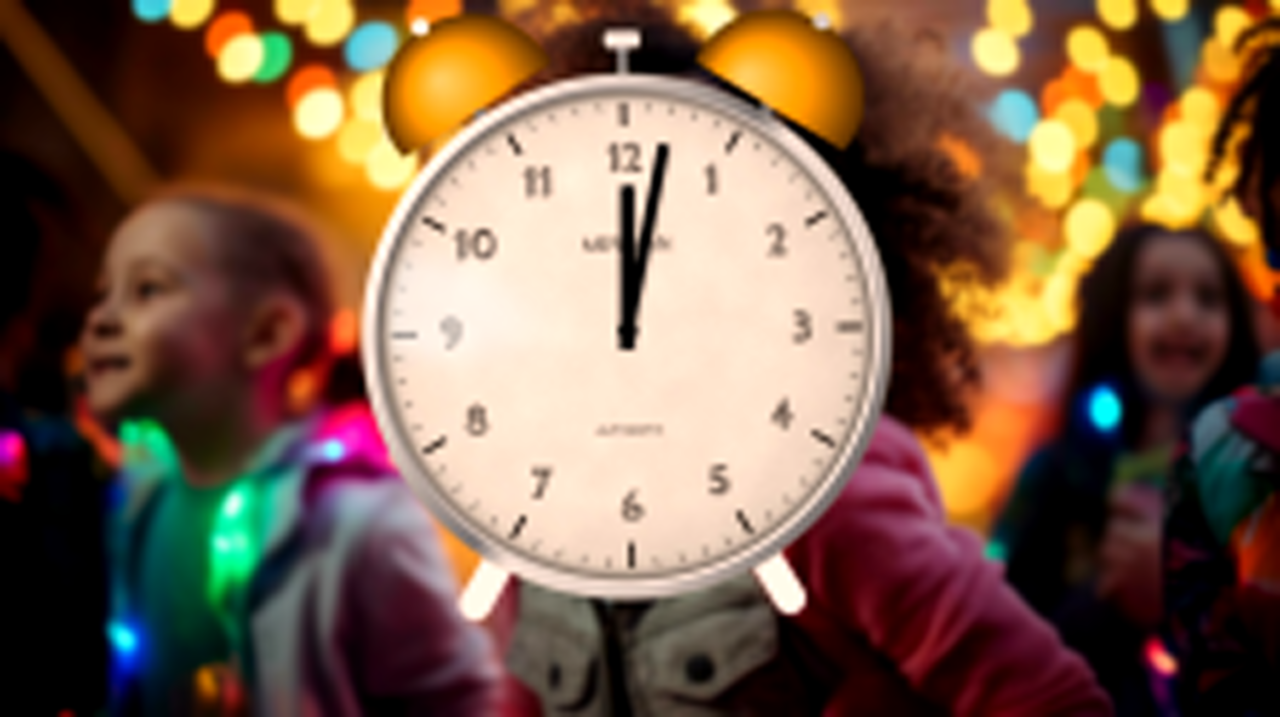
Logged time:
12,02
